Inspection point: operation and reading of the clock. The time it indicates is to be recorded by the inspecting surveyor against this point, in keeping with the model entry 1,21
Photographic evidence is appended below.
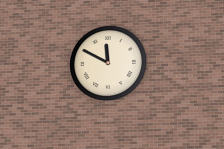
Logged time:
11,50
